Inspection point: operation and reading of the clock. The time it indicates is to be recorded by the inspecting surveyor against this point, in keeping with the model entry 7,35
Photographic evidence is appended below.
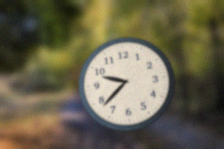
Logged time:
9,38
